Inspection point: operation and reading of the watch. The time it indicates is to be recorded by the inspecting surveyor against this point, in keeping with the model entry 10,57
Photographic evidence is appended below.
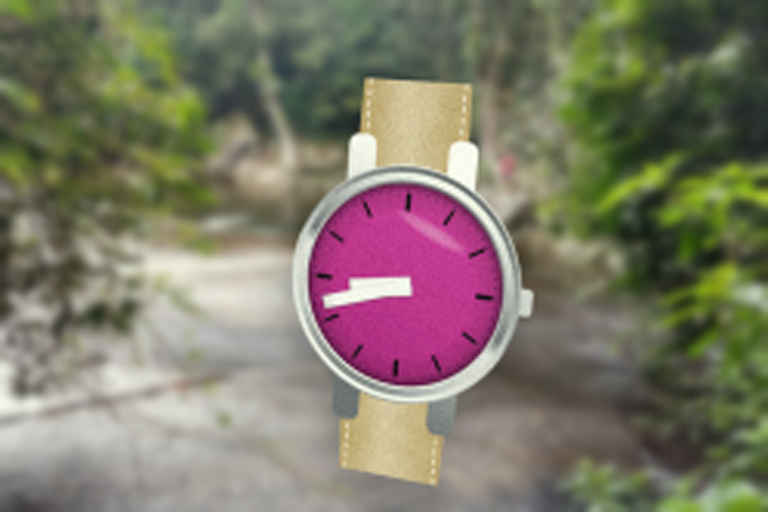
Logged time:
8,42
